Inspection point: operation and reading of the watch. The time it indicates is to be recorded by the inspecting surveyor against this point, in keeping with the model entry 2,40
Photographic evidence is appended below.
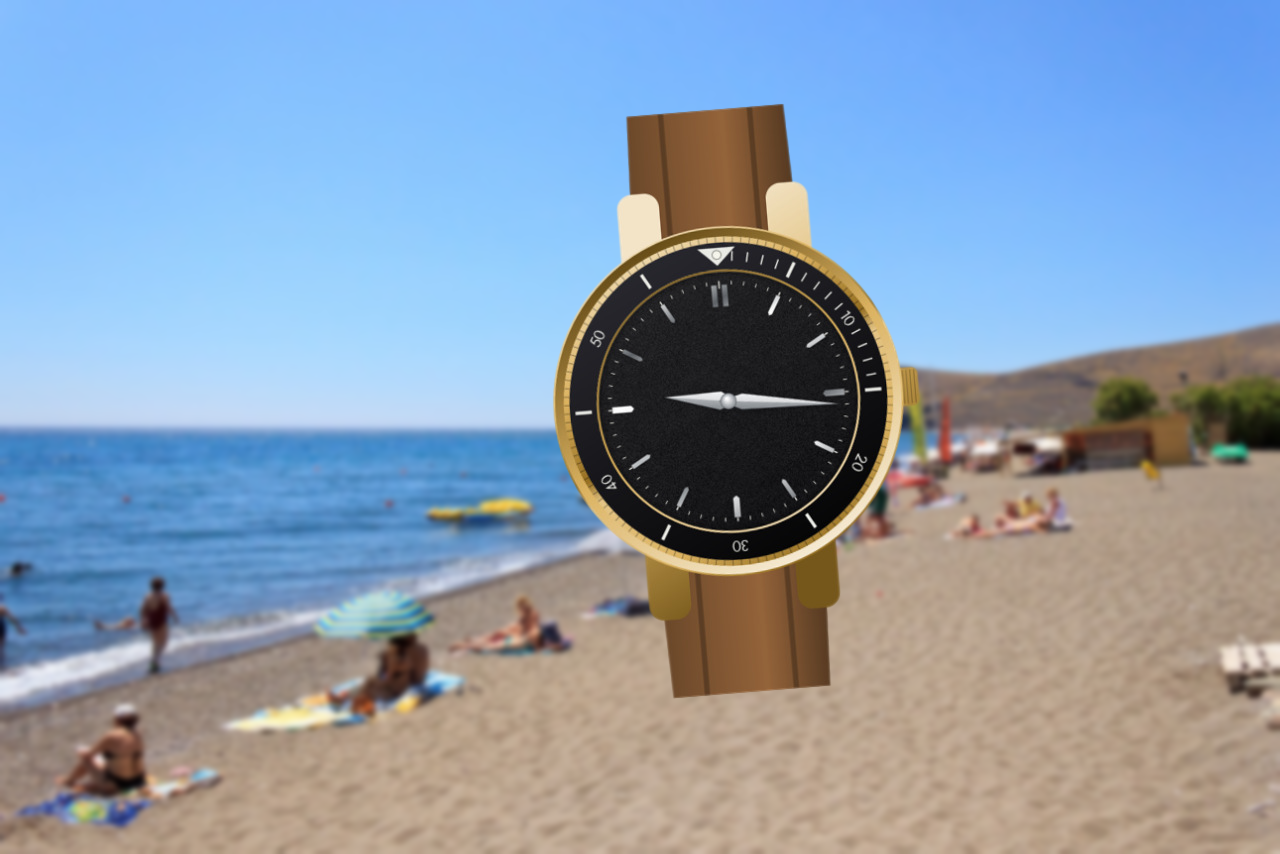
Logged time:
9,16
